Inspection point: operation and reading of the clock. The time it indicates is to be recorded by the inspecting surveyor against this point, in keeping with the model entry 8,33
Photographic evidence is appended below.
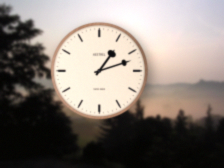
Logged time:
1,12
